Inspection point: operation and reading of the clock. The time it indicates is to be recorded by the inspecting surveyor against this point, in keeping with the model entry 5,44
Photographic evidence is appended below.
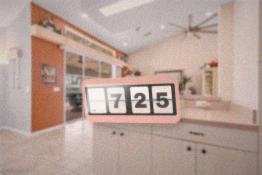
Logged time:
7,25
